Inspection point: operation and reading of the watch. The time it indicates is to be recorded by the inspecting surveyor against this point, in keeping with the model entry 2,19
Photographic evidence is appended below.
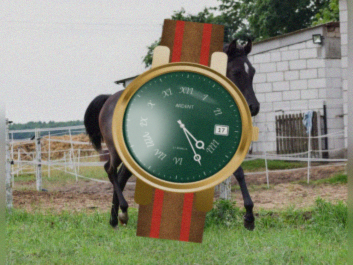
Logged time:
4,25
